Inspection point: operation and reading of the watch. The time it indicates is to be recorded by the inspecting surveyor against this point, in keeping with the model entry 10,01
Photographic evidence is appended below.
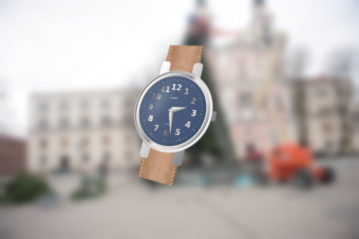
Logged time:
2,28
